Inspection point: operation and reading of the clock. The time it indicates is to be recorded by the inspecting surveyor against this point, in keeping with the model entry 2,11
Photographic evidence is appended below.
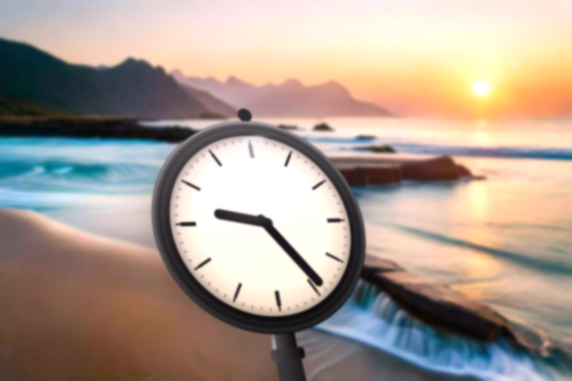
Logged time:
9,24
